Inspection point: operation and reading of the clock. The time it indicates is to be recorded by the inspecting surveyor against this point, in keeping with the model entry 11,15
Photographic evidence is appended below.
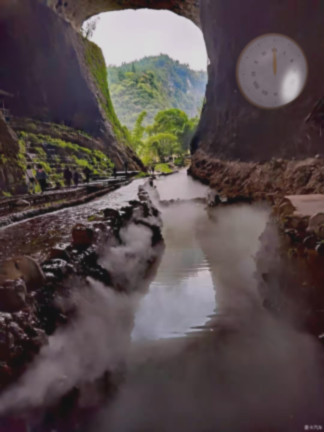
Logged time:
12,00
